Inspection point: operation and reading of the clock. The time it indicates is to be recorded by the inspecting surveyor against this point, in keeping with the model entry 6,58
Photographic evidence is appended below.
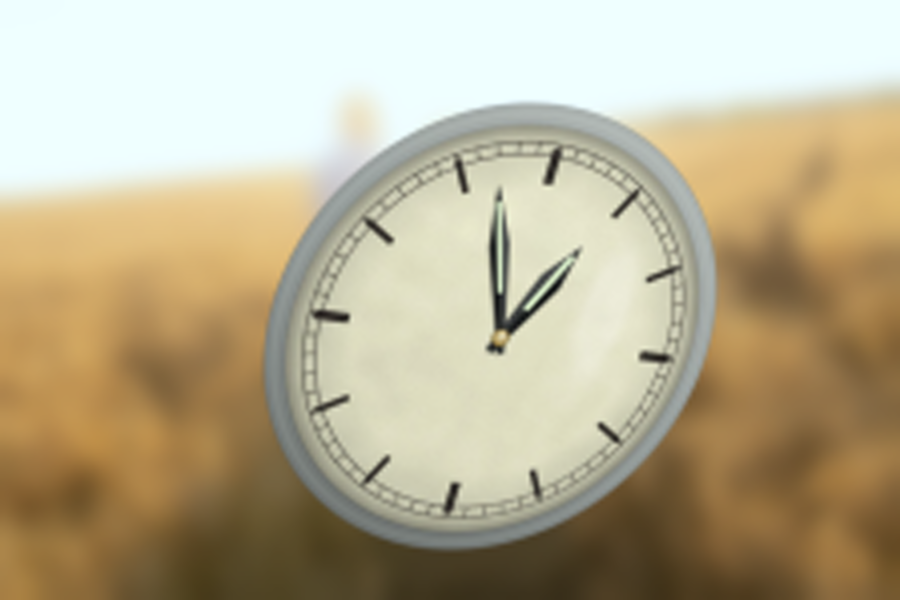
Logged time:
12,57
